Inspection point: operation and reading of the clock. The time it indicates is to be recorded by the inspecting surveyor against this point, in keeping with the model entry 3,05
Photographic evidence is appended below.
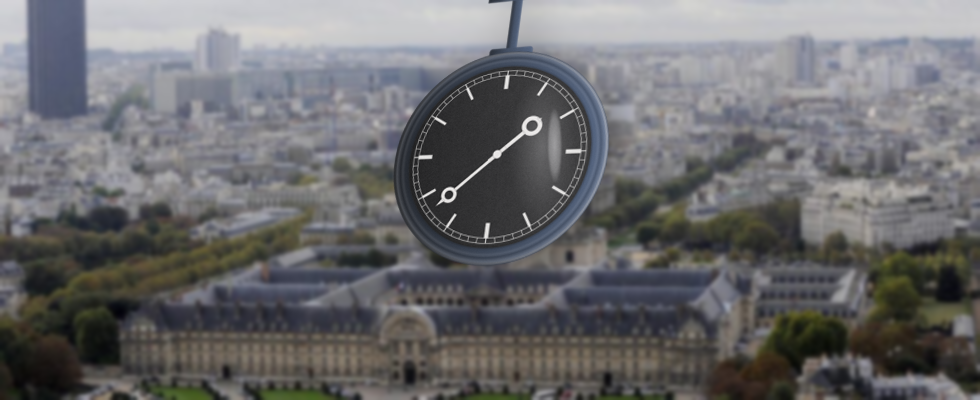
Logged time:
1,38
